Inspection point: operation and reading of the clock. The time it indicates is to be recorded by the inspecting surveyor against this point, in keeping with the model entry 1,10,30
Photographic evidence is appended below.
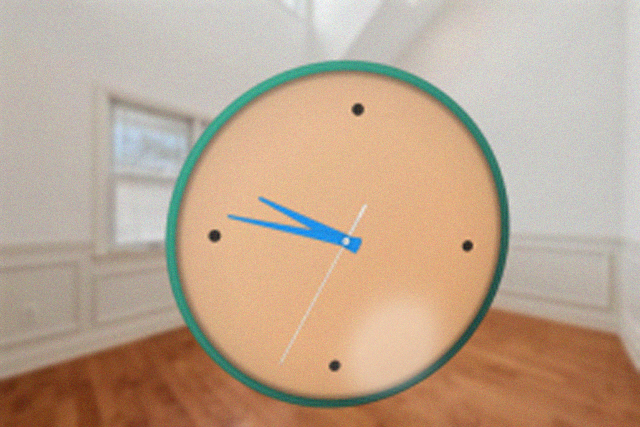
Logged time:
9,46,34
